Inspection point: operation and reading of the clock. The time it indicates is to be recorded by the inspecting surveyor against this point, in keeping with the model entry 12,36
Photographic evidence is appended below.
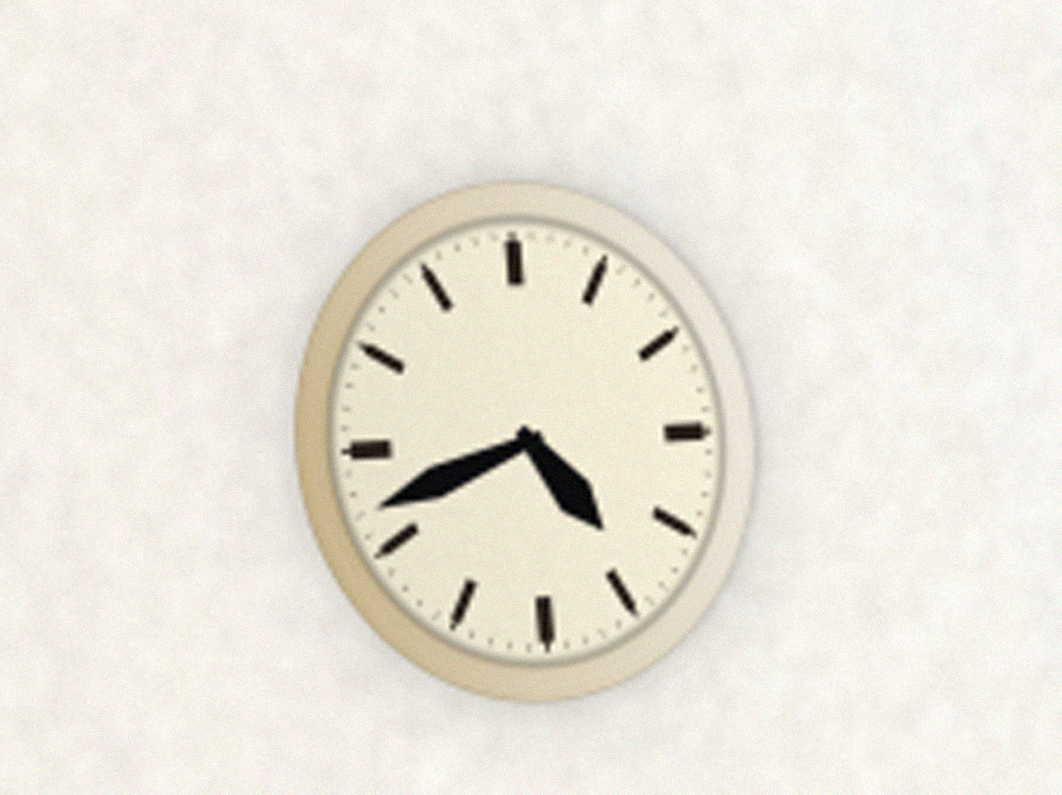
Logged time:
4,42
